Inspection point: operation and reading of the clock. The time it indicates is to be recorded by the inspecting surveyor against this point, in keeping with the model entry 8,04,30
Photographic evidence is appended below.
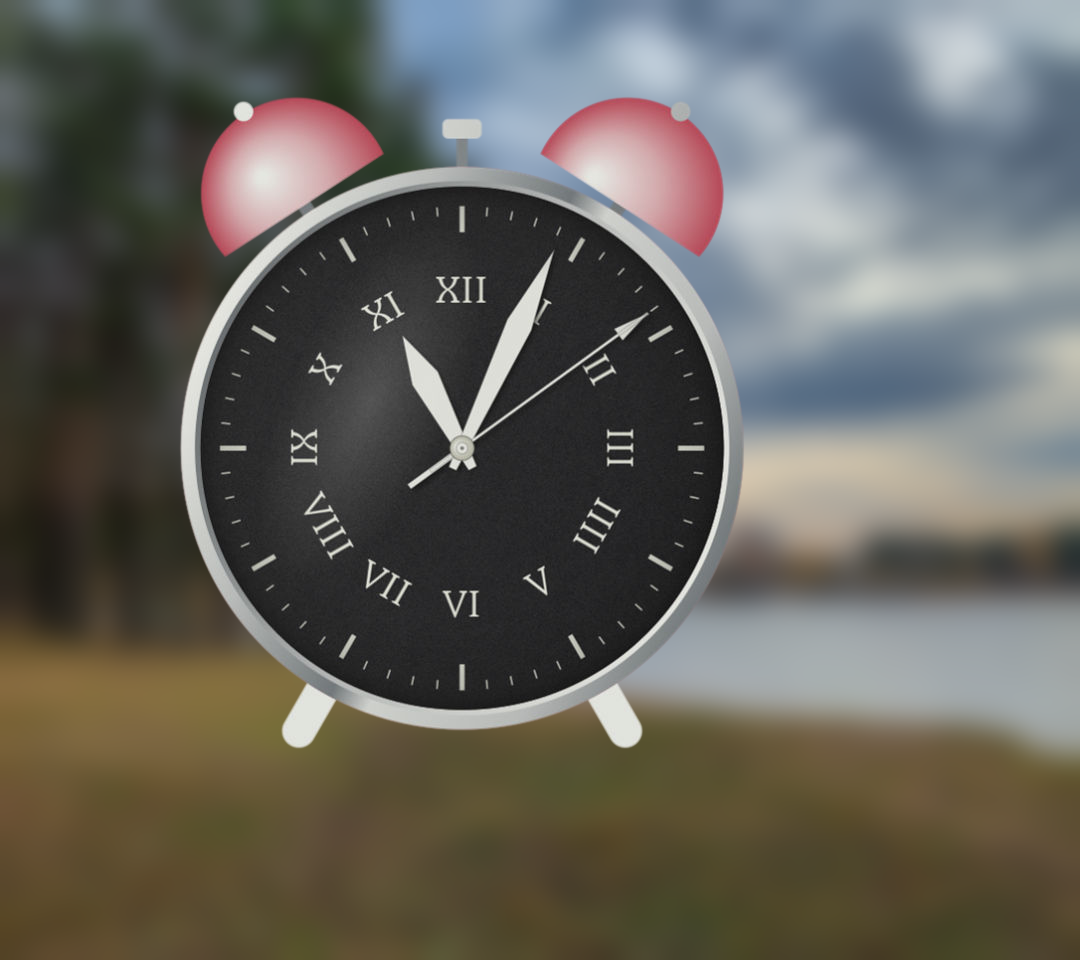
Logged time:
11,04,09
